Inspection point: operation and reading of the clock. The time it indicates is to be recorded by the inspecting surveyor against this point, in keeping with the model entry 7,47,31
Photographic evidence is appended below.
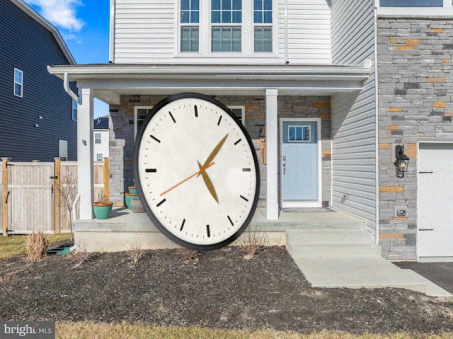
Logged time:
5,07,41
